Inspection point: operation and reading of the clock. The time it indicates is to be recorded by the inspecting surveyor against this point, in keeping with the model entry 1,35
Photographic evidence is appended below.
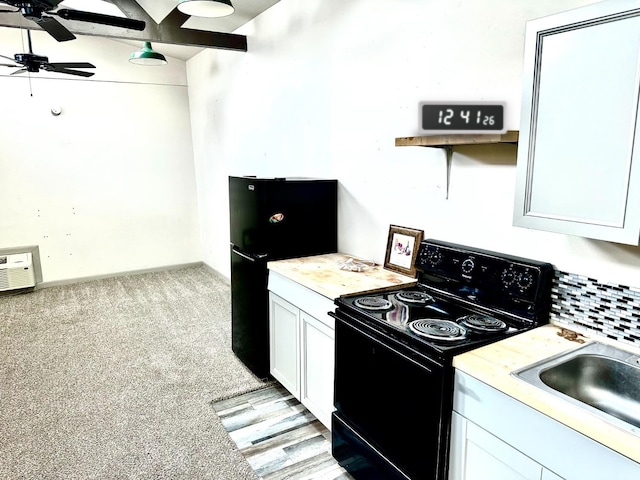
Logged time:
12,41
